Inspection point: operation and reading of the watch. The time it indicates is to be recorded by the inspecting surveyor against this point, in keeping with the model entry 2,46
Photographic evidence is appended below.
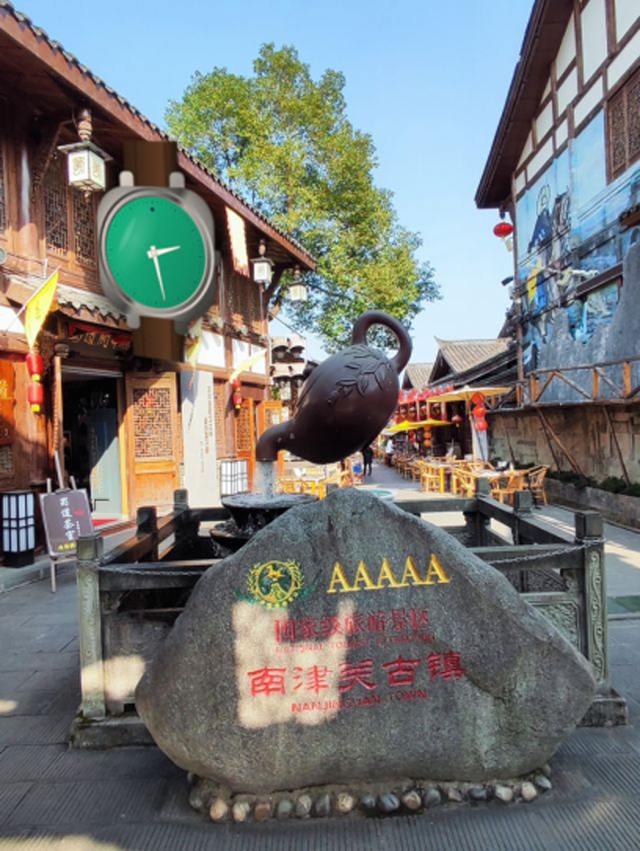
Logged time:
2,28
